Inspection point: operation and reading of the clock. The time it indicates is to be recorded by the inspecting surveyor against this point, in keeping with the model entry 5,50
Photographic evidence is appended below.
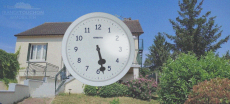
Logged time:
5,28
